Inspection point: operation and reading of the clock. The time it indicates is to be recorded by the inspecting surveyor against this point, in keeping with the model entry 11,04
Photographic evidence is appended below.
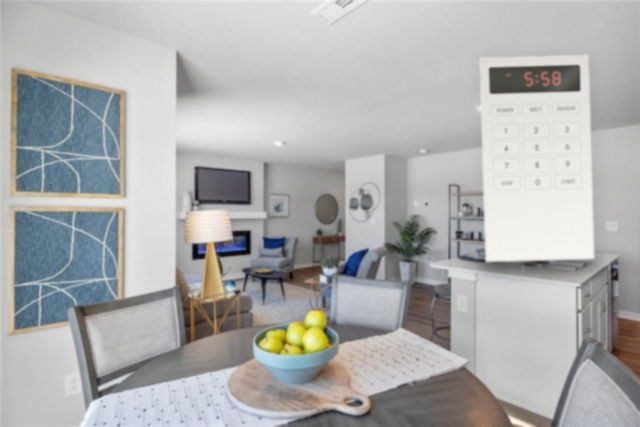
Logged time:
5,58
